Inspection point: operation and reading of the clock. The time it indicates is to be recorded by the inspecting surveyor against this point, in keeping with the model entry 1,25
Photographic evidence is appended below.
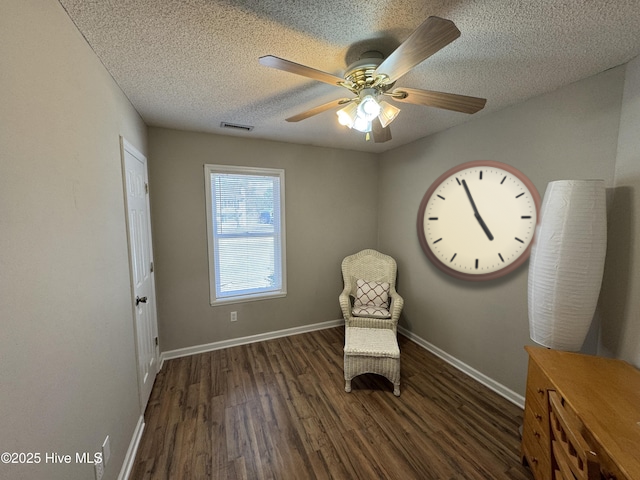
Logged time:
4,56
